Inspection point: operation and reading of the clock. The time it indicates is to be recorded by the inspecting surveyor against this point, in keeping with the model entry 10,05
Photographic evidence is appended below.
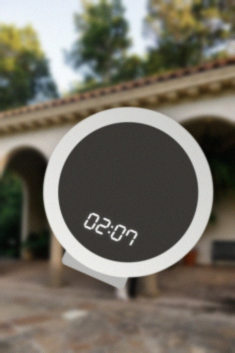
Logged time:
2,07
